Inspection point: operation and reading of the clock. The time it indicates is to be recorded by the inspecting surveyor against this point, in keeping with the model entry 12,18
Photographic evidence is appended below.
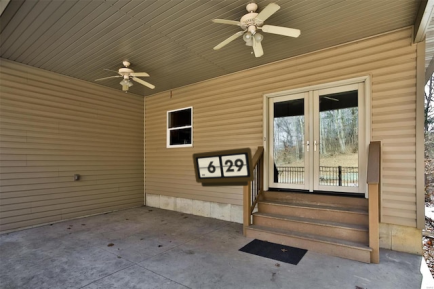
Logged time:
6,29
